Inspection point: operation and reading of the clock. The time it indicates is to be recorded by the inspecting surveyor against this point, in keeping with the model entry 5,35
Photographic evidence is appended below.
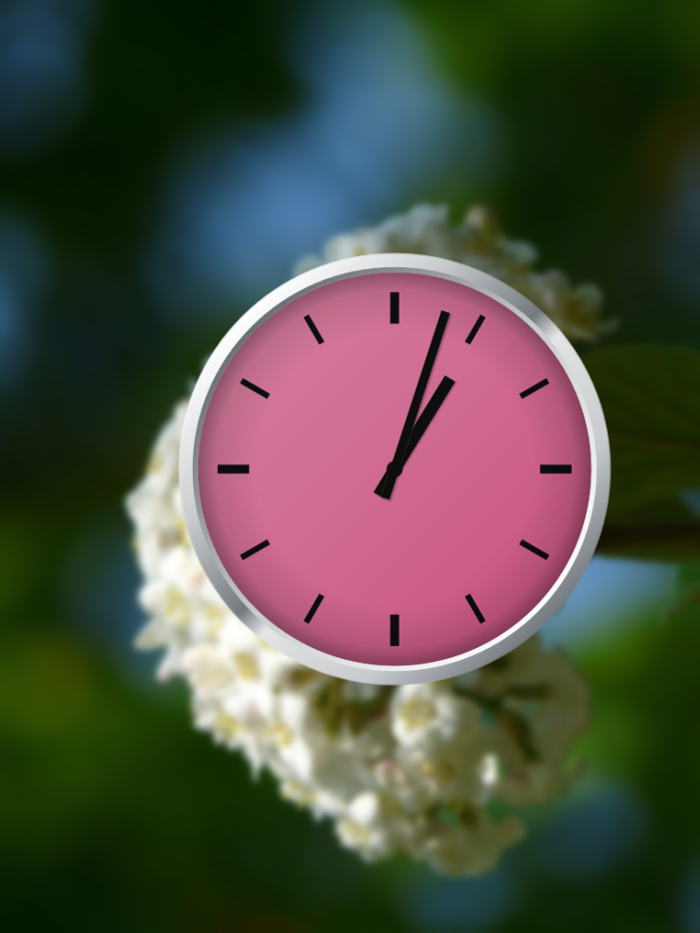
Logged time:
1,03
